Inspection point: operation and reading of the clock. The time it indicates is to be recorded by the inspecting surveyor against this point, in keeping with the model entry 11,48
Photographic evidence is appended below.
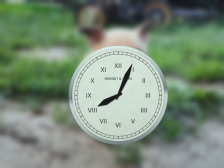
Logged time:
8,04
